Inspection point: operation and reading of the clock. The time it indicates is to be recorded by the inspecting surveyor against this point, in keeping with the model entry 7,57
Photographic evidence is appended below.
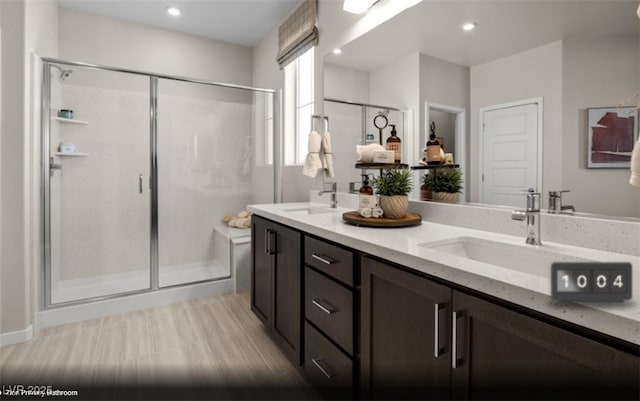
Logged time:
10,04
